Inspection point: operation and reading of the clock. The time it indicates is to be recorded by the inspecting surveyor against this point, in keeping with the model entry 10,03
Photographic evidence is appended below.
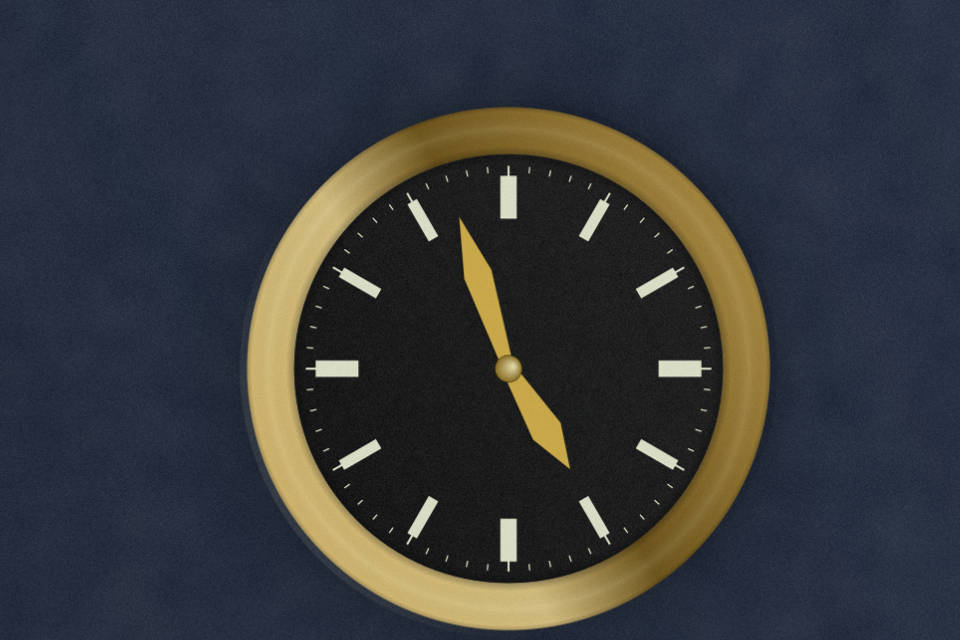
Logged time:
4,57
